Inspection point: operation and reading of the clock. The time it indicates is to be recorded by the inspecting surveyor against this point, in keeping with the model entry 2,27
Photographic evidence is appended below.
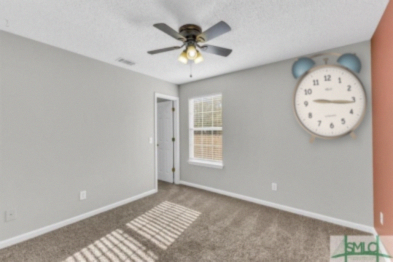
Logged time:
9,16
